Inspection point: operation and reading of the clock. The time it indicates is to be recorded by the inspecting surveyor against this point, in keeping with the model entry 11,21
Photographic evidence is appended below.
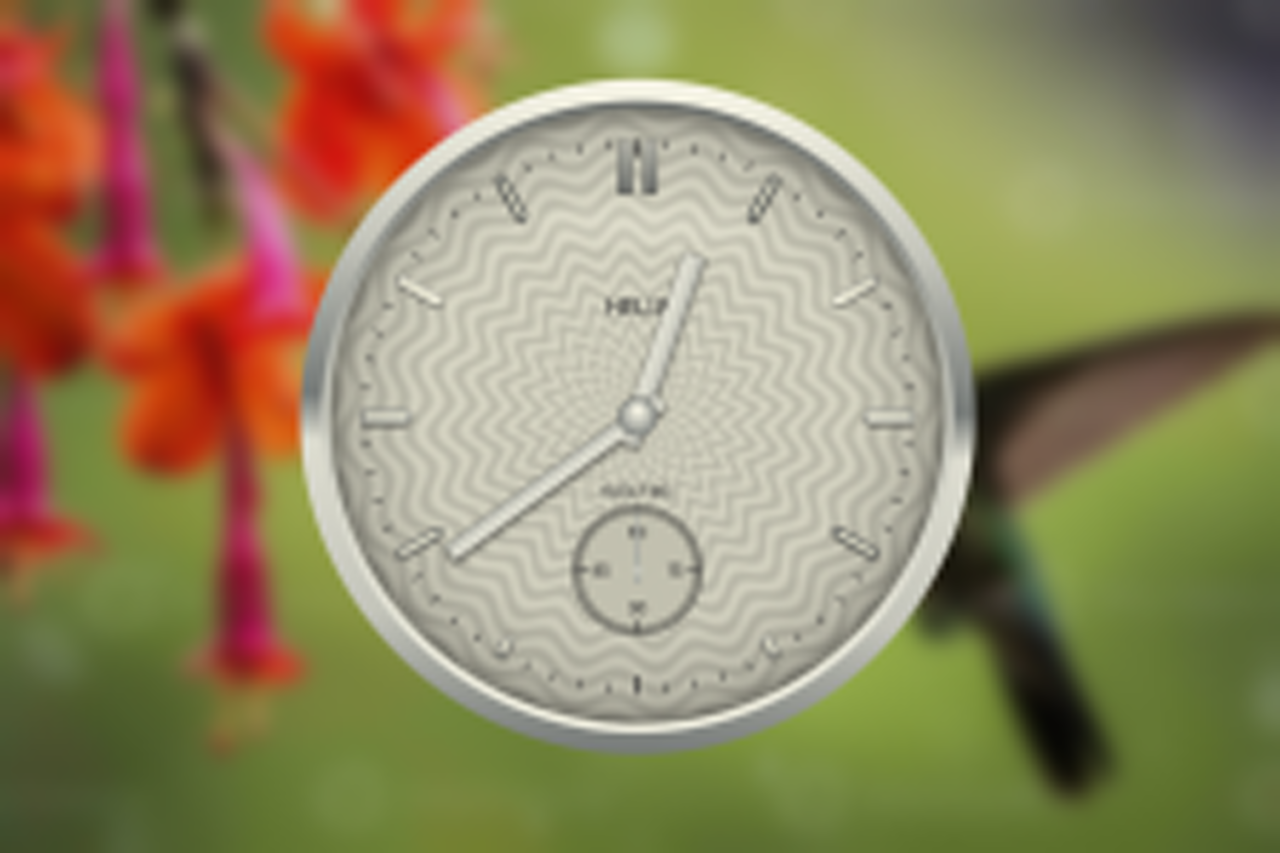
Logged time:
12,39
